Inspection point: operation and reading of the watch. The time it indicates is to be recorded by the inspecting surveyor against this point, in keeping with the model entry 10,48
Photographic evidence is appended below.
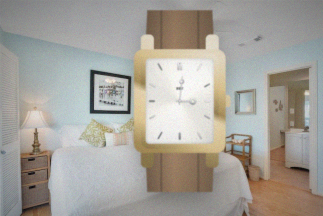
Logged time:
3,01
